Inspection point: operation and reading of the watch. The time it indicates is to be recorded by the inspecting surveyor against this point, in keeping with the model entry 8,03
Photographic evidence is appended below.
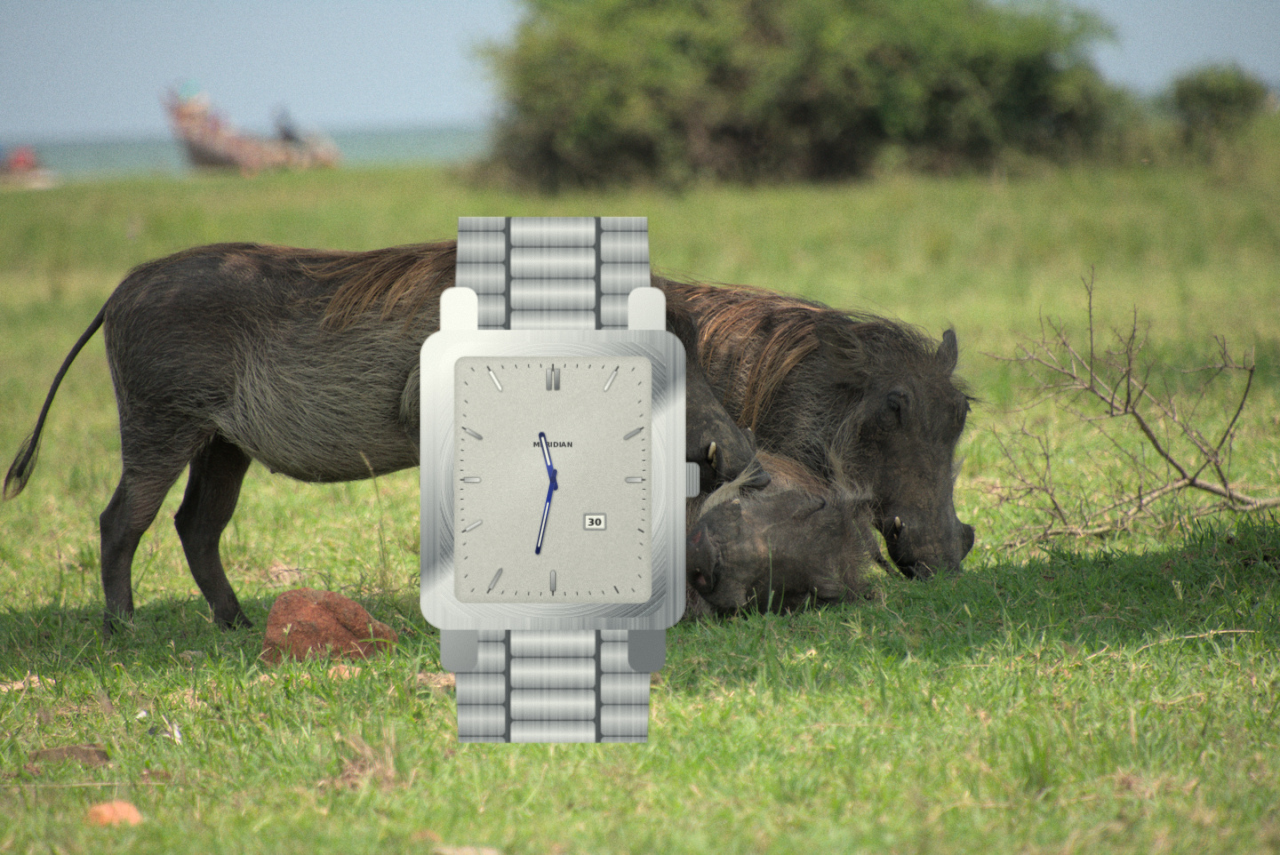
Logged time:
11,32
